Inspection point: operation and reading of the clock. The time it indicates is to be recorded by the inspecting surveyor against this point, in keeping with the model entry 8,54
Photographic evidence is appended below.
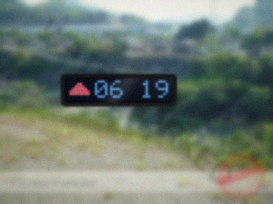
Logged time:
6,19
